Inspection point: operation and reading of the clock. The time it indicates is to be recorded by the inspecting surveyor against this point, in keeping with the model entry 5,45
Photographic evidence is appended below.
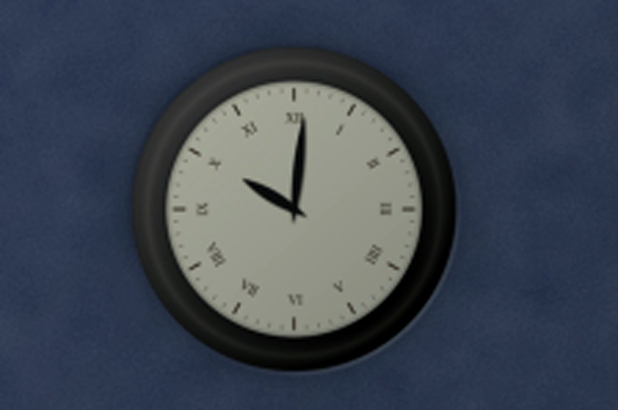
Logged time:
10,01
